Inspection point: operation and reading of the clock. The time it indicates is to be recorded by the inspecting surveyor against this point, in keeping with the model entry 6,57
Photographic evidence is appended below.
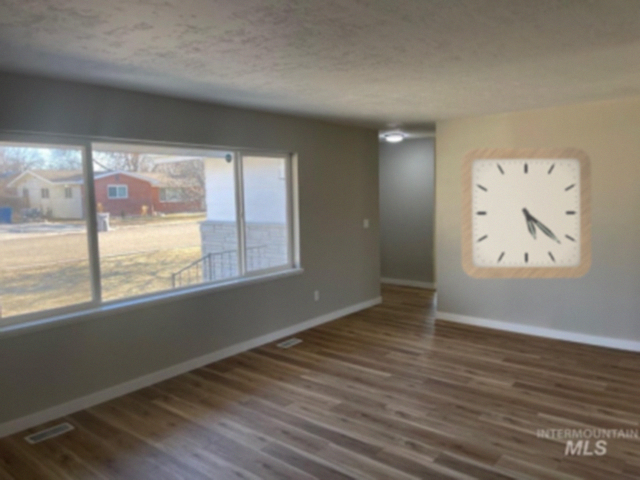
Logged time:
5,22
